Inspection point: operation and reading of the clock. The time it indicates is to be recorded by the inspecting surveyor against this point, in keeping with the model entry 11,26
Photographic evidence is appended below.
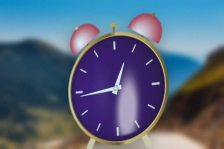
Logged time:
12,44
